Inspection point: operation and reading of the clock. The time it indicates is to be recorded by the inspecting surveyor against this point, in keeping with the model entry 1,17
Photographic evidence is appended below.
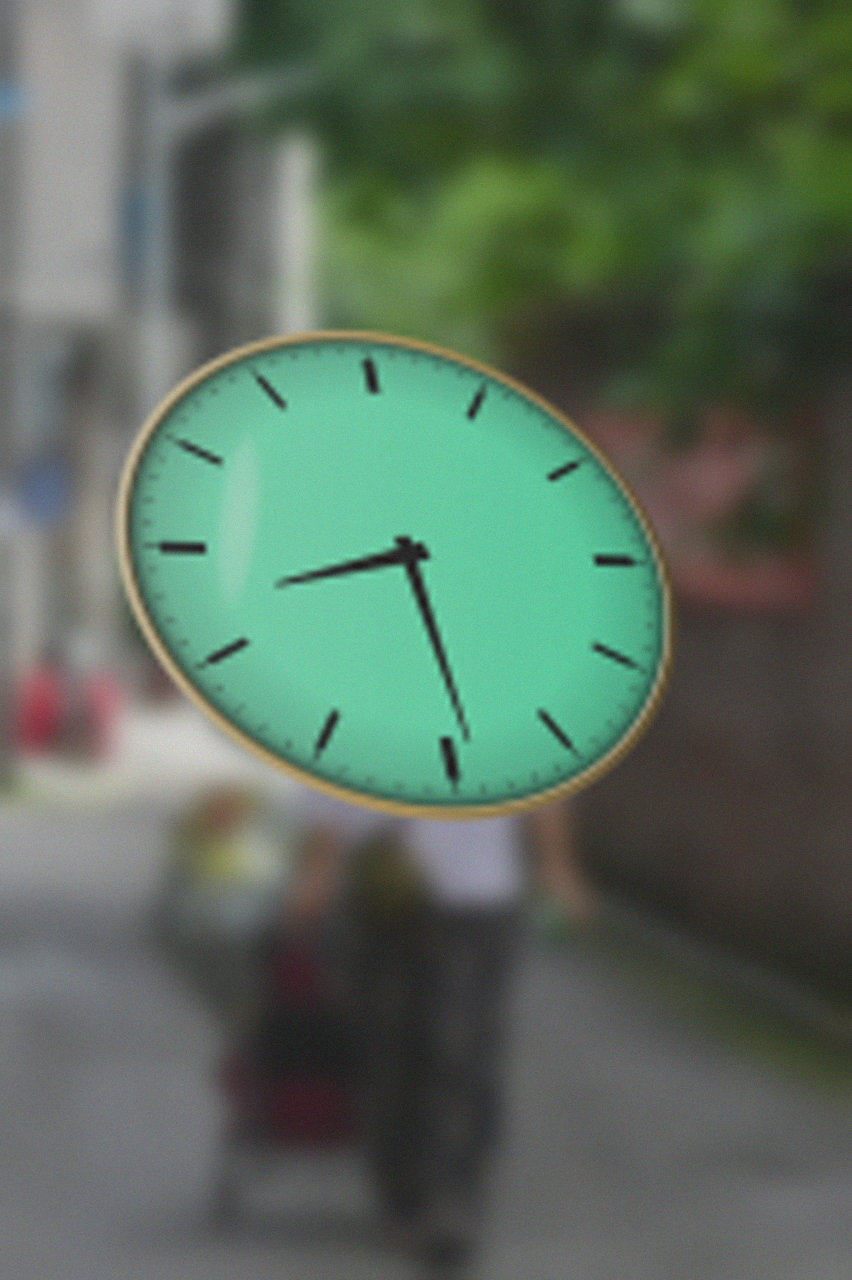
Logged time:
8,29
